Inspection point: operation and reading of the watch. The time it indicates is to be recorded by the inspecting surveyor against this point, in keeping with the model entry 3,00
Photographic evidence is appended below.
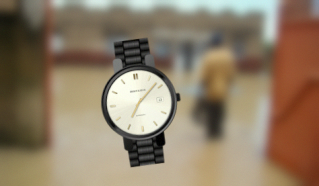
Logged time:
7,08
